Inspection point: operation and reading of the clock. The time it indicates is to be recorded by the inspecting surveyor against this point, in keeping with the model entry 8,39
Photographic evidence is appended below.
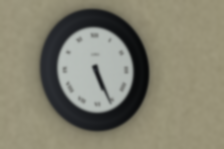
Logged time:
5,26
